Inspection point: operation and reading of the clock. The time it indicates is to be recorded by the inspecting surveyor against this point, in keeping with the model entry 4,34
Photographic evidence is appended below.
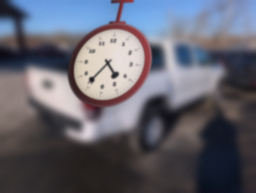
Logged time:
4,36
